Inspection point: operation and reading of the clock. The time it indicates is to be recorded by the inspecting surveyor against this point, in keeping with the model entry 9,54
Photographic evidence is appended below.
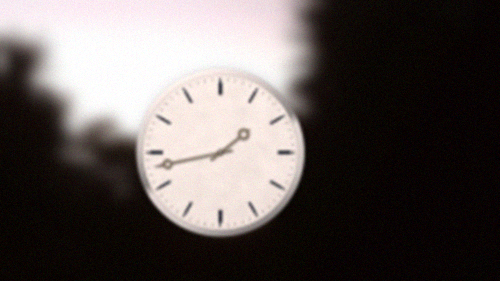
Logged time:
1,43
